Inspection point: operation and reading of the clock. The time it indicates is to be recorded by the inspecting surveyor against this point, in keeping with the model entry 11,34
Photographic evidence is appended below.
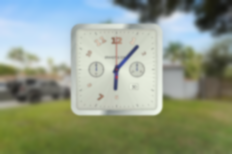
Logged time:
6,07
